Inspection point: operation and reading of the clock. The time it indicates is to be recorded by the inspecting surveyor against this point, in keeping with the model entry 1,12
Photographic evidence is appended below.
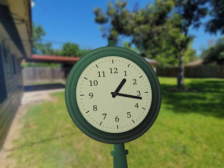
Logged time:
1,17
